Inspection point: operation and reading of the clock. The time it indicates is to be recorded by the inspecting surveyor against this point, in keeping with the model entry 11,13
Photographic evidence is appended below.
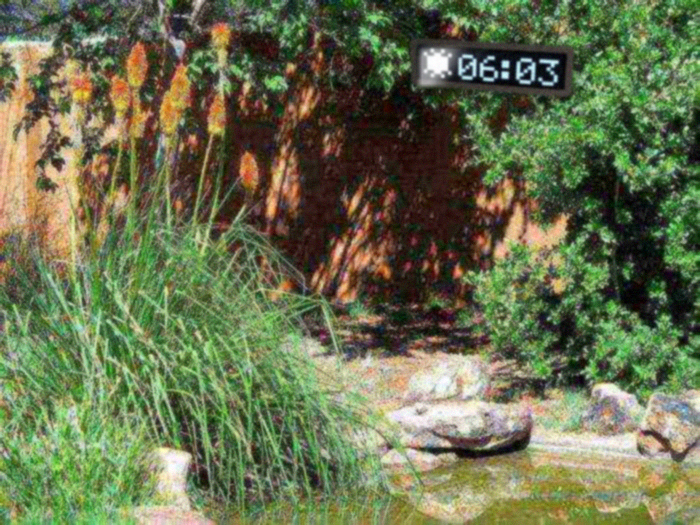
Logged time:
6,03
